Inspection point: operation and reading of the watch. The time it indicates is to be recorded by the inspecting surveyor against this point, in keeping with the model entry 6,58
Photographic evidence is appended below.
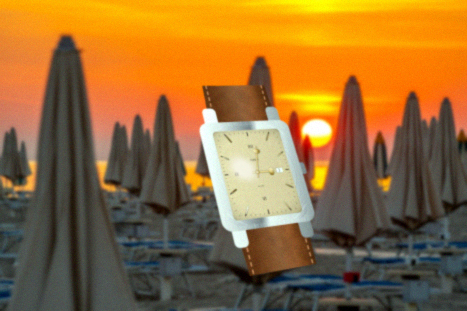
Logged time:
3,02
